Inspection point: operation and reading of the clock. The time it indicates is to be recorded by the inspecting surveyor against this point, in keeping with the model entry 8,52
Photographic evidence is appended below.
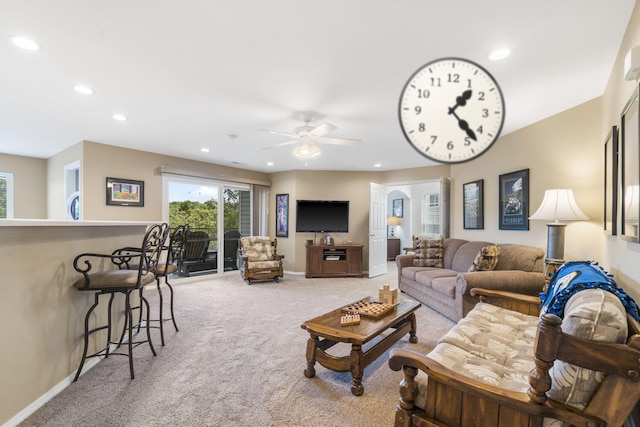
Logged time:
1,23
